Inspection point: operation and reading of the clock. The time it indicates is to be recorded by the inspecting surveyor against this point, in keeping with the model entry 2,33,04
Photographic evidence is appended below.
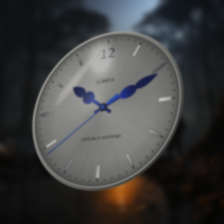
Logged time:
10,10,39
